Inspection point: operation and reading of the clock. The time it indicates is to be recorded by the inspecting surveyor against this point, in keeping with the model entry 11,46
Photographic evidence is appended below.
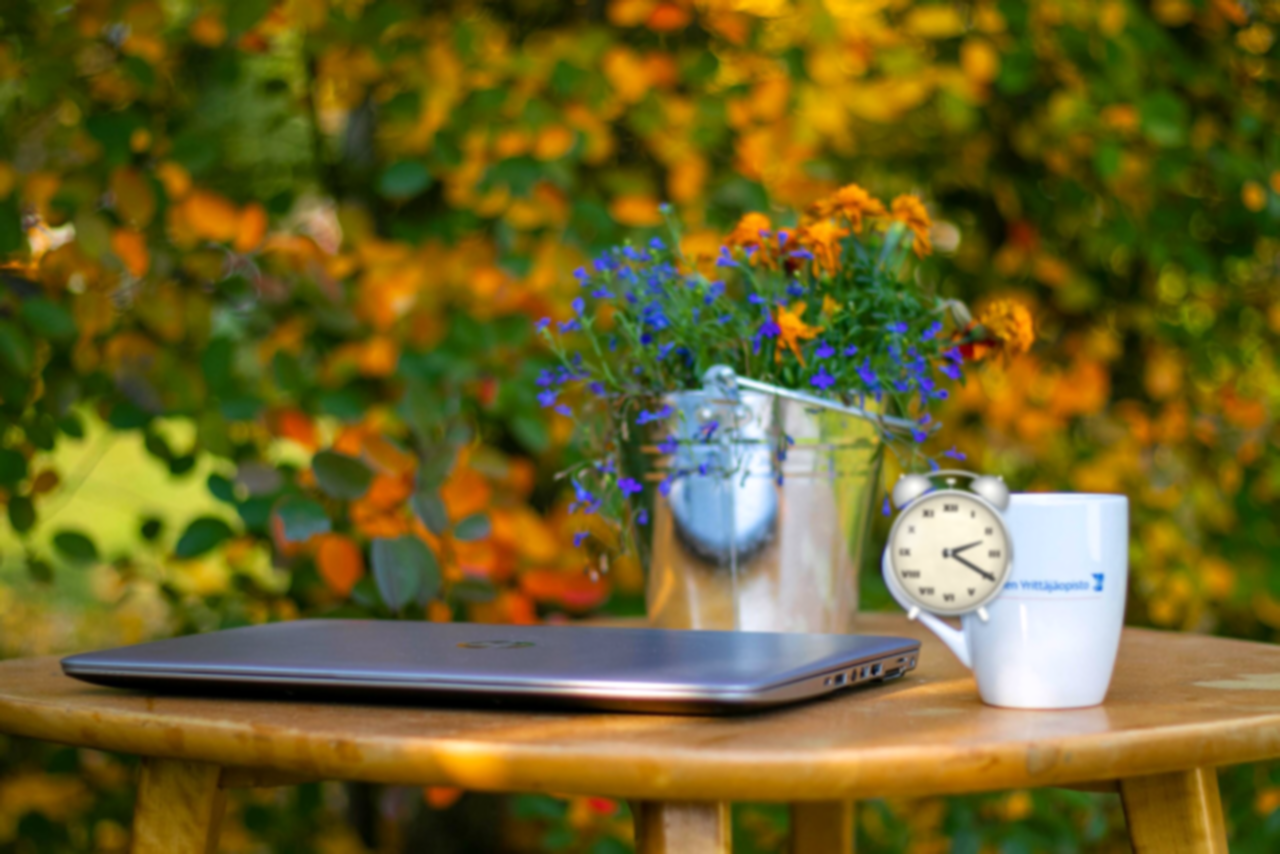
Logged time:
2,20
